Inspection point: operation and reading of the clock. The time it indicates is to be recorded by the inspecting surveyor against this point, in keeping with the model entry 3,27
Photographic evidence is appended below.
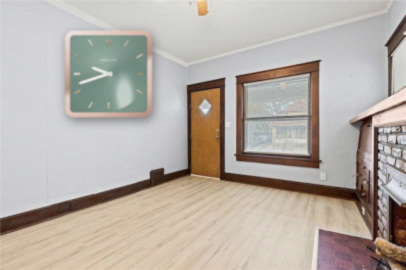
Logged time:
9,42
